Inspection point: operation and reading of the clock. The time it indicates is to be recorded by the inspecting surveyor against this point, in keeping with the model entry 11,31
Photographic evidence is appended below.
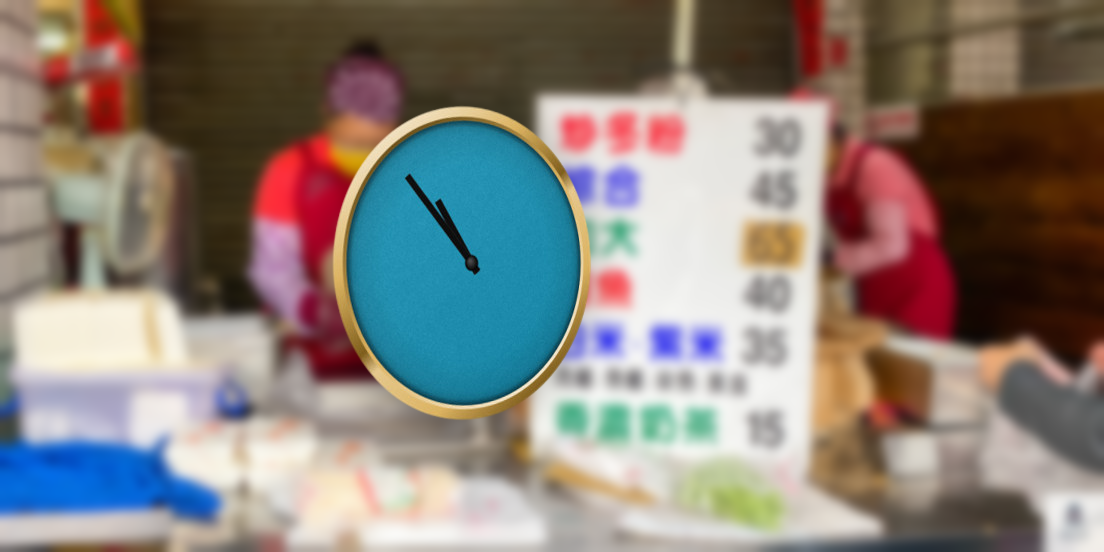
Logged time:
10,53
